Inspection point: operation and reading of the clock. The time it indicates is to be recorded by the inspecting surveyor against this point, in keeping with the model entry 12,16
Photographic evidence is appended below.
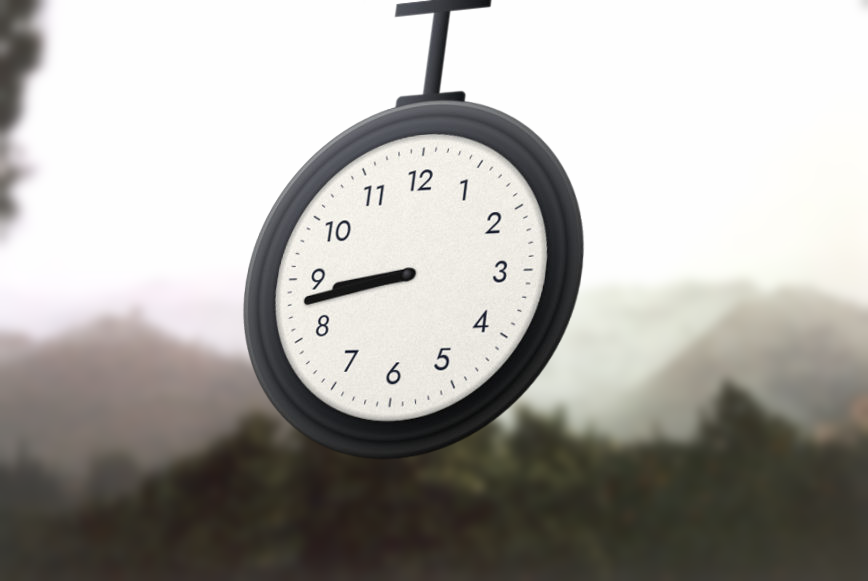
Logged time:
8,43
